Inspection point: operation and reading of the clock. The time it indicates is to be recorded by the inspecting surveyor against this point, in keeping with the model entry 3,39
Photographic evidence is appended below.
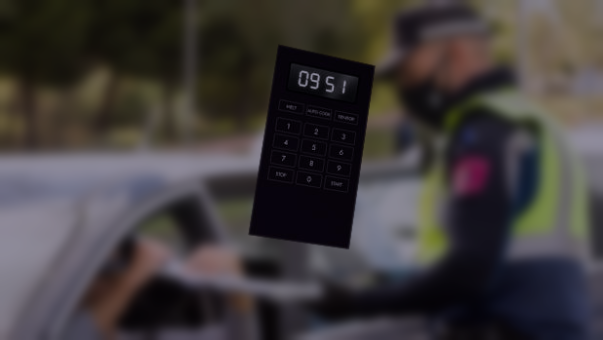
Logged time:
9,51
